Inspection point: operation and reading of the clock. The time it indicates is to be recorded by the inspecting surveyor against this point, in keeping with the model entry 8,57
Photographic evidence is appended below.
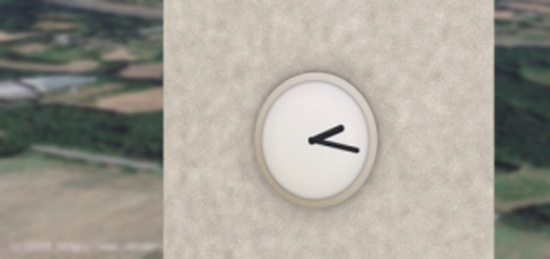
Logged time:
2,17
